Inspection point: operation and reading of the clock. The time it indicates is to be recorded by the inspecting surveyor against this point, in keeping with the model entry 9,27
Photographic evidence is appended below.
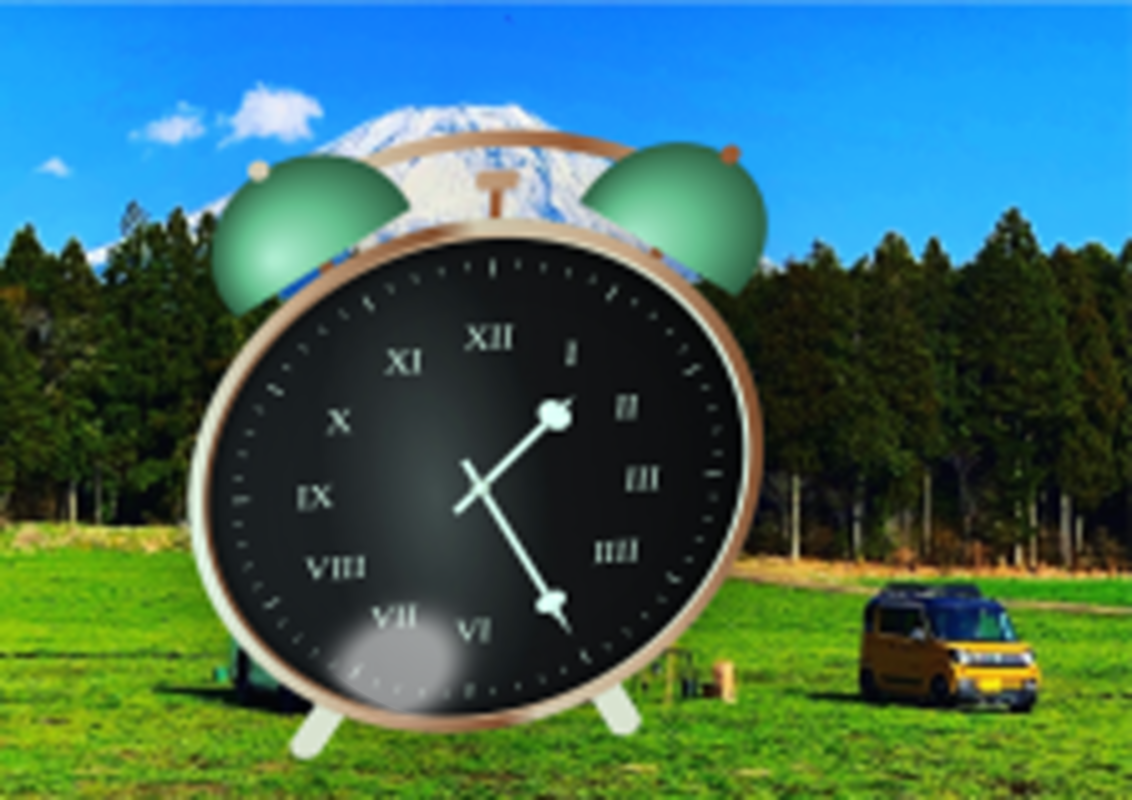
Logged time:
1,25
